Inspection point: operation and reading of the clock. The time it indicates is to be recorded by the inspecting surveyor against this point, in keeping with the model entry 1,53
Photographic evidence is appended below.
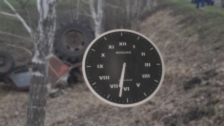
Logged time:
6,32
